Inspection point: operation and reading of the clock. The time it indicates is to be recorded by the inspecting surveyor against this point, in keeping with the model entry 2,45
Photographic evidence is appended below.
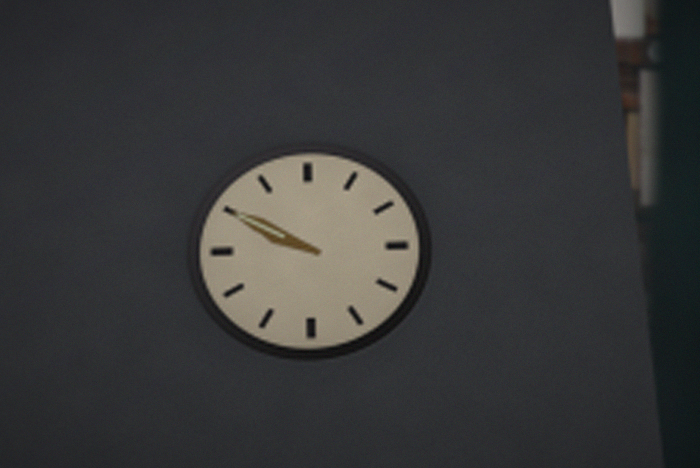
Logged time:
9,50
